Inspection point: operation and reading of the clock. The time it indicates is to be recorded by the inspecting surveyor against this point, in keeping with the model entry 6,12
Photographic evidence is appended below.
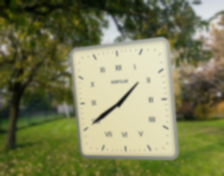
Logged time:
1,40
